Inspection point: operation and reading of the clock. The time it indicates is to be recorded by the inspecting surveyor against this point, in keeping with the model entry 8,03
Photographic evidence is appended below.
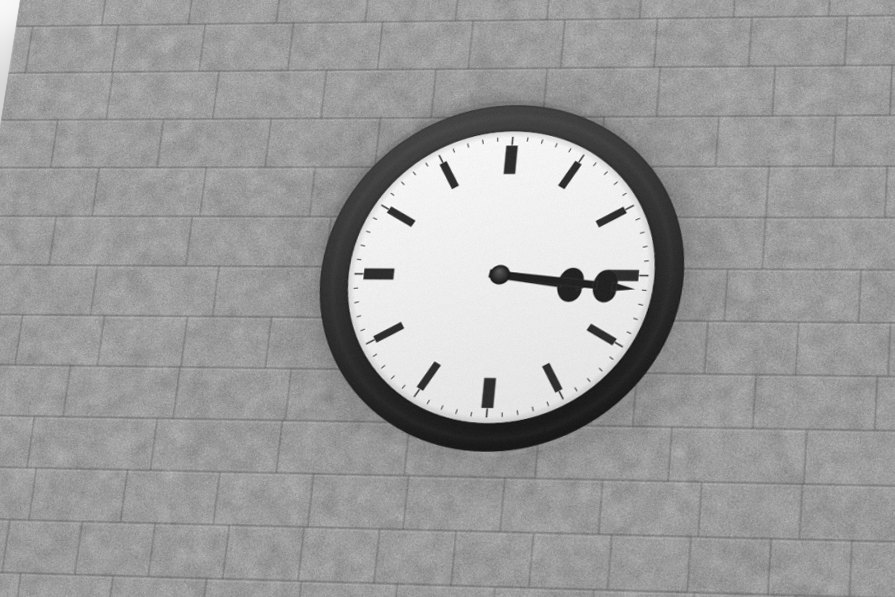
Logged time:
3,16
